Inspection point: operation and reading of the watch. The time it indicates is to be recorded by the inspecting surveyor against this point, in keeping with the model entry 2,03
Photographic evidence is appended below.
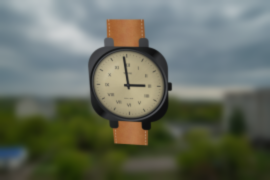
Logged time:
2,59
